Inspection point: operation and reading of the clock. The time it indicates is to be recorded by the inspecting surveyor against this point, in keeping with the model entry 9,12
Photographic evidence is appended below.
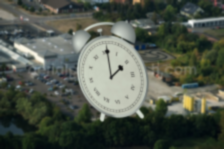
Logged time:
2,01
